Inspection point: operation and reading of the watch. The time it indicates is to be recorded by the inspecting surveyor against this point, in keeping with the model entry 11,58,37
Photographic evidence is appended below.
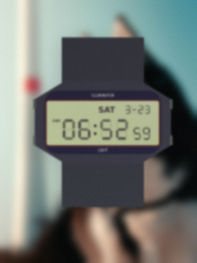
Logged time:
6,52,59
